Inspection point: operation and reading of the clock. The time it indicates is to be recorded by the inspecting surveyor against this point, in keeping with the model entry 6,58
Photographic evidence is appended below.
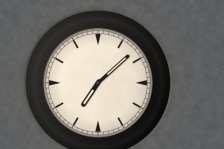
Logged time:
7,08
